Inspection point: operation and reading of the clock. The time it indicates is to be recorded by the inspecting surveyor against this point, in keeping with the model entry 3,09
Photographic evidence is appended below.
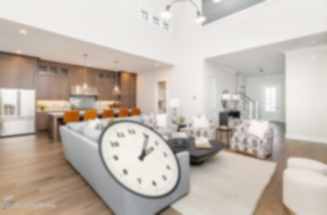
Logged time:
2,06
